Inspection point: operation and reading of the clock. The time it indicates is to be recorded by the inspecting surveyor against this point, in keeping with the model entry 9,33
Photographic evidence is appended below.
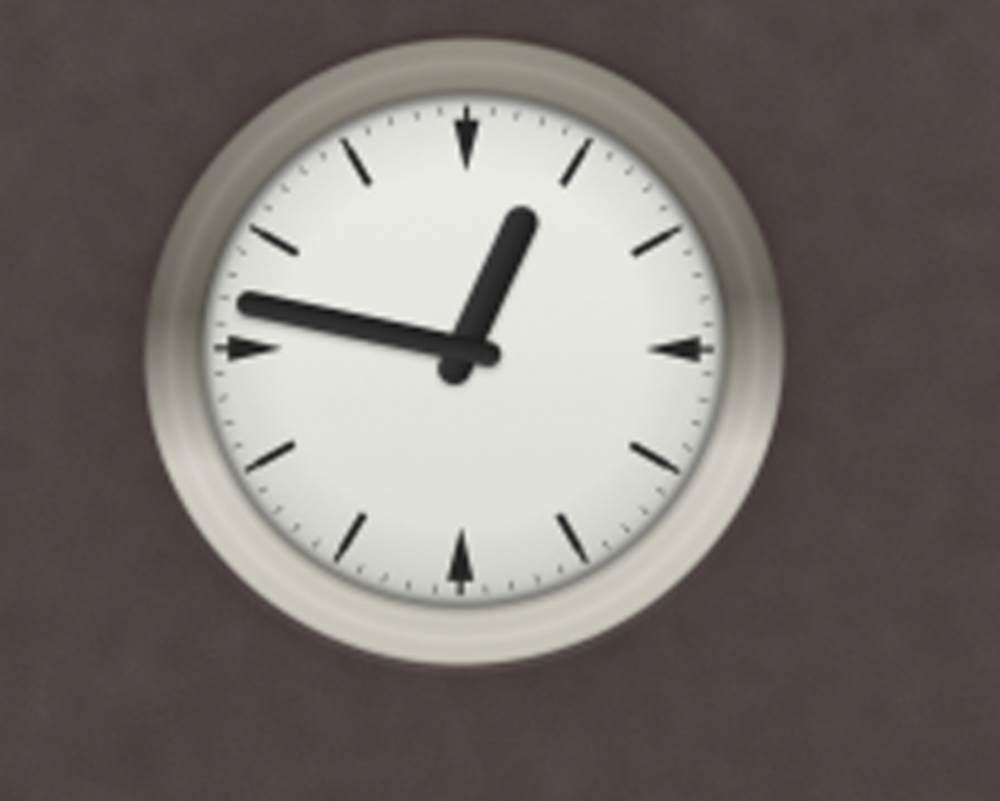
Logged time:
12,47
